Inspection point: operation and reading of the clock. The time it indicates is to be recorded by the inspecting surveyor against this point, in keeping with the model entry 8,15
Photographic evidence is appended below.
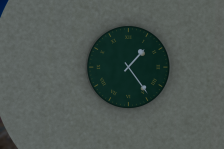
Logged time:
1,24
